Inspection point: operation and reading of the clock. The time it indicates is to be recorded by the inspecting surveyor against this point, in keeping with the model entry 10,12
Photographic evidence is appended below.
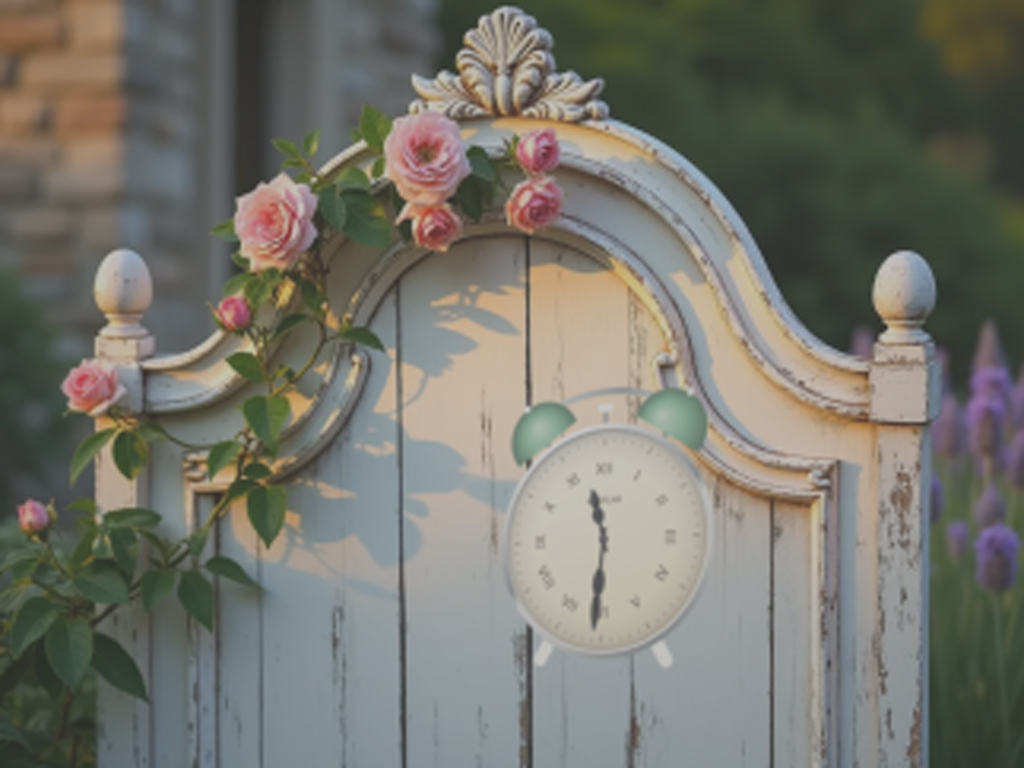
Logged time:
11,31
